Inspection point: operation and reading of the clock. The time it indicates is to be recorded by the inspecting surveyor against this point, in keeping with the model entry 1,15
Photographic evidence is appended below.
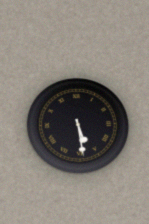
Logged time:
5,29
